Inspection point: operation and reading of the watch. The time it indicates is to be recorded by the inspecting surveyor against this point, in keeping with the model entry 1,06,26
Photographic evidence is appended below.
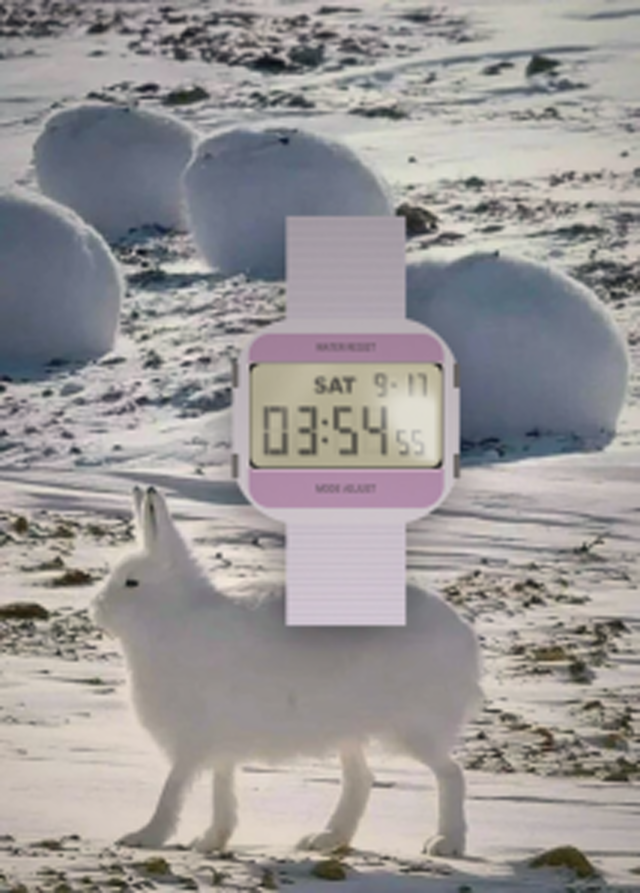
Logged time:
3,54,55
